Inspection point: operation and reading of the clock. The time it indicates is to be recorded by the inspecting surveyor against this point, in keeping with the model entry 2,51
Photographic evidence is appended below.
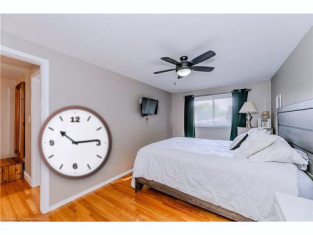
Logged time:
10,14
